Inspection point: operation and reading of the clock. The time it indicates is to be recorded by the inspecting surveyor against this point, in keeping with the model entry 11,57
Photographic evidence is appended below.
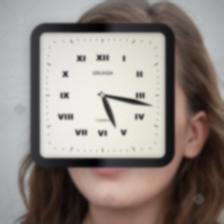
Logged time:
5,17
